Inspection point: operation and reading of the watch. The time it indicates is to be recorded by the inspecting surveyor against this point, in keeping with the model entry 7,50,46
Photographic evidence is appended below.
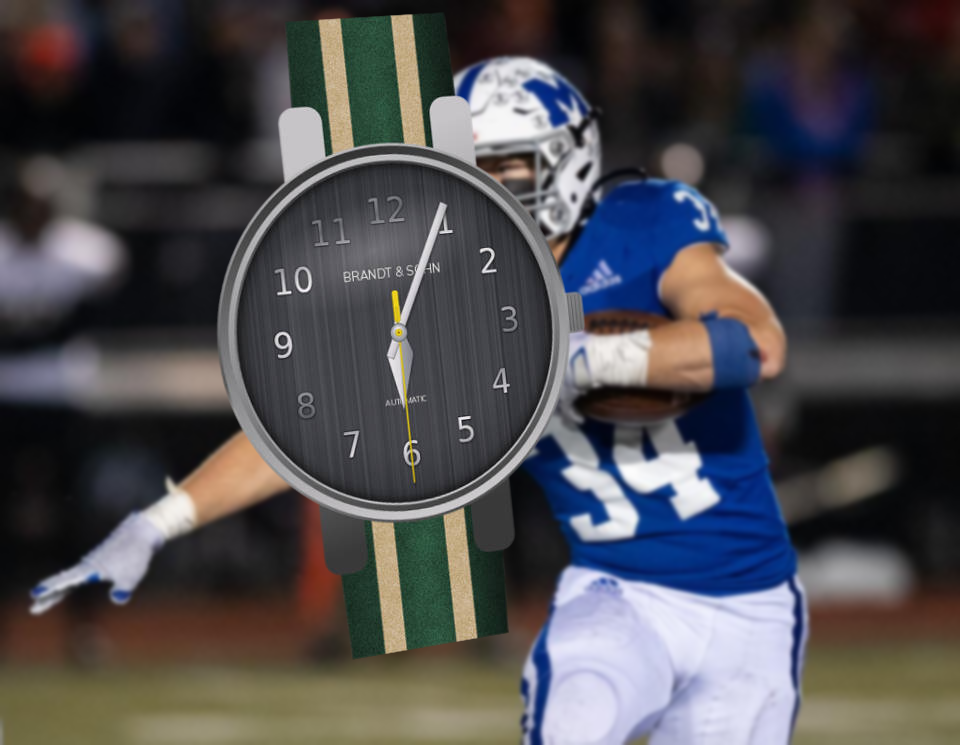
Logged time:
6,04,30
